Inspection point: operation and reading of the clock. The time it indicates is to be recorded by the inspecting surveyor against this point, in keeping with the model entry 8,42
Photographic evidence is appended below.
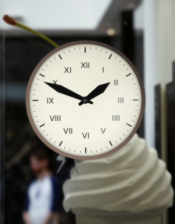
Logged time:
1,49
